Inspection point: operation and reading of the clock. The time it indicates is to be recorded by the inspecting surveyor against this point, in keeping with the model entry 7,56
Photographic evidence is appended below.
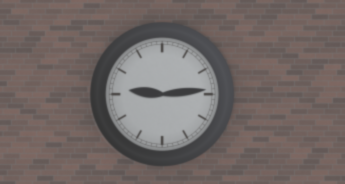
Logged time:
9,14
